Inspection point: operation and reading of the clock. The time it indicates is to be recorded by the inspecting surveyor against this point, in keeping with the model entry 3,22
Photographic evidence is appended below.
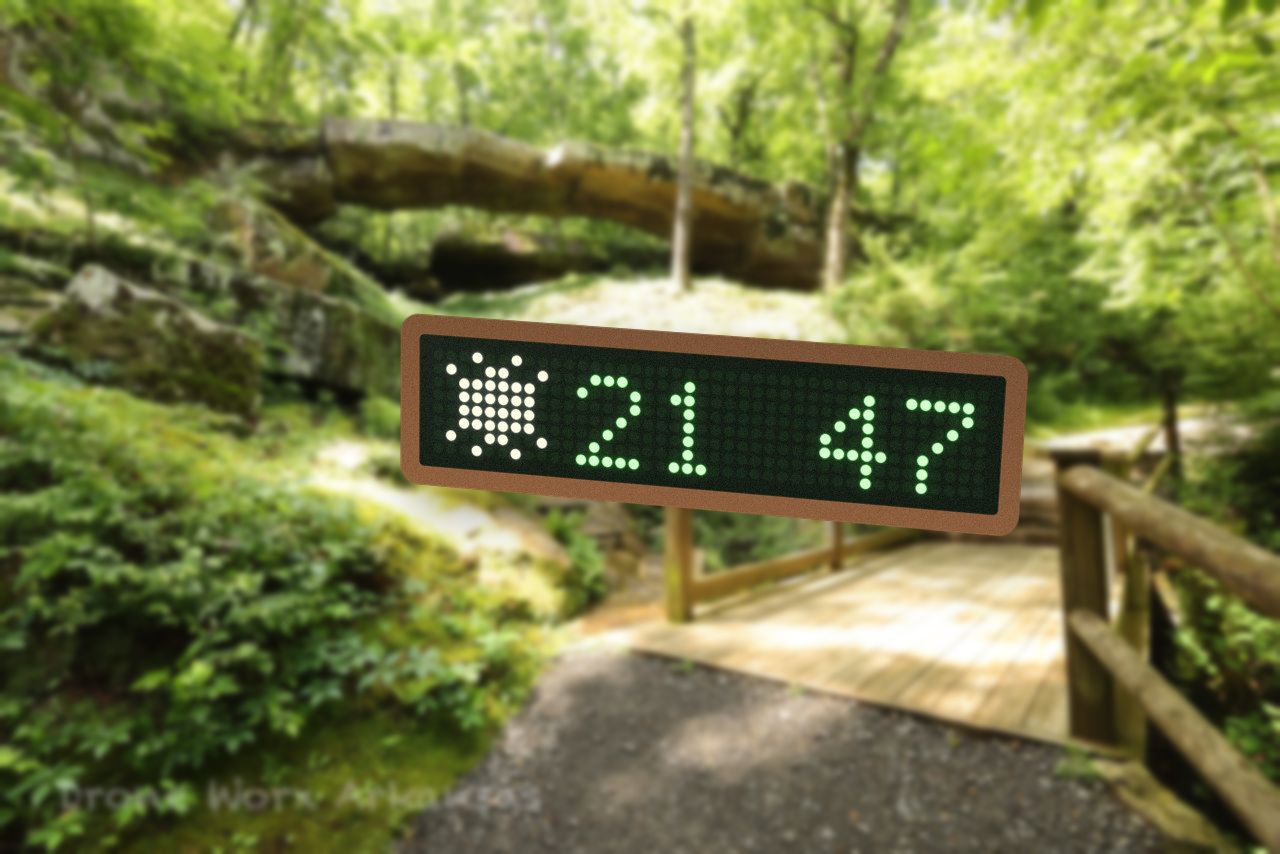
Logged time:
21,47
